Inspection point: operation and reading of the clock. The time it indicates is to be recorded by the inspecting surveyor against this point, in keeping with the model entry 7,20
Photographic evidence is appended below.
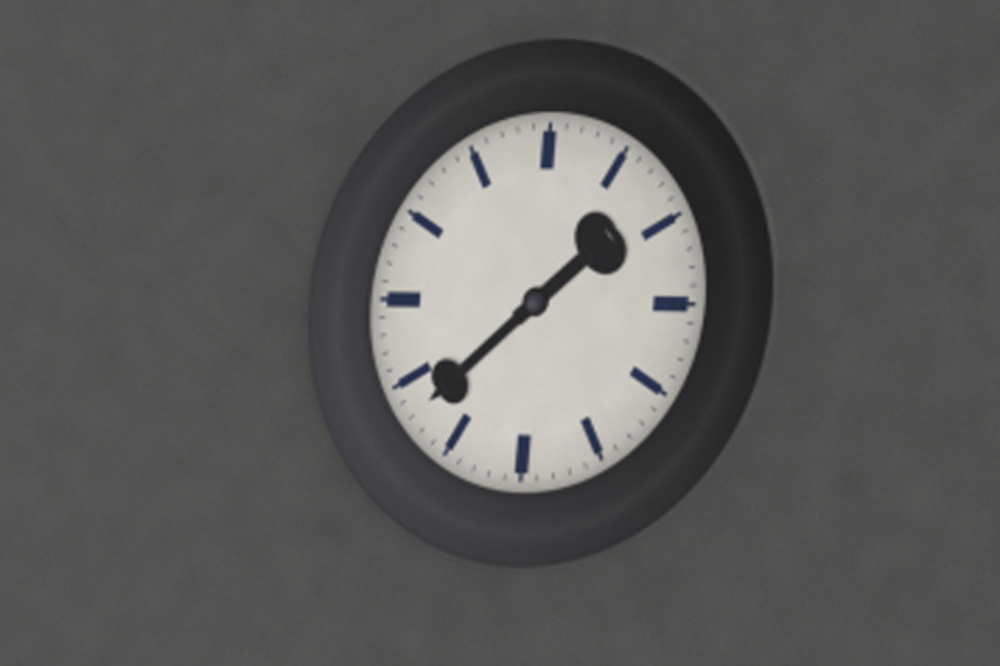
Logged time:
1,38
